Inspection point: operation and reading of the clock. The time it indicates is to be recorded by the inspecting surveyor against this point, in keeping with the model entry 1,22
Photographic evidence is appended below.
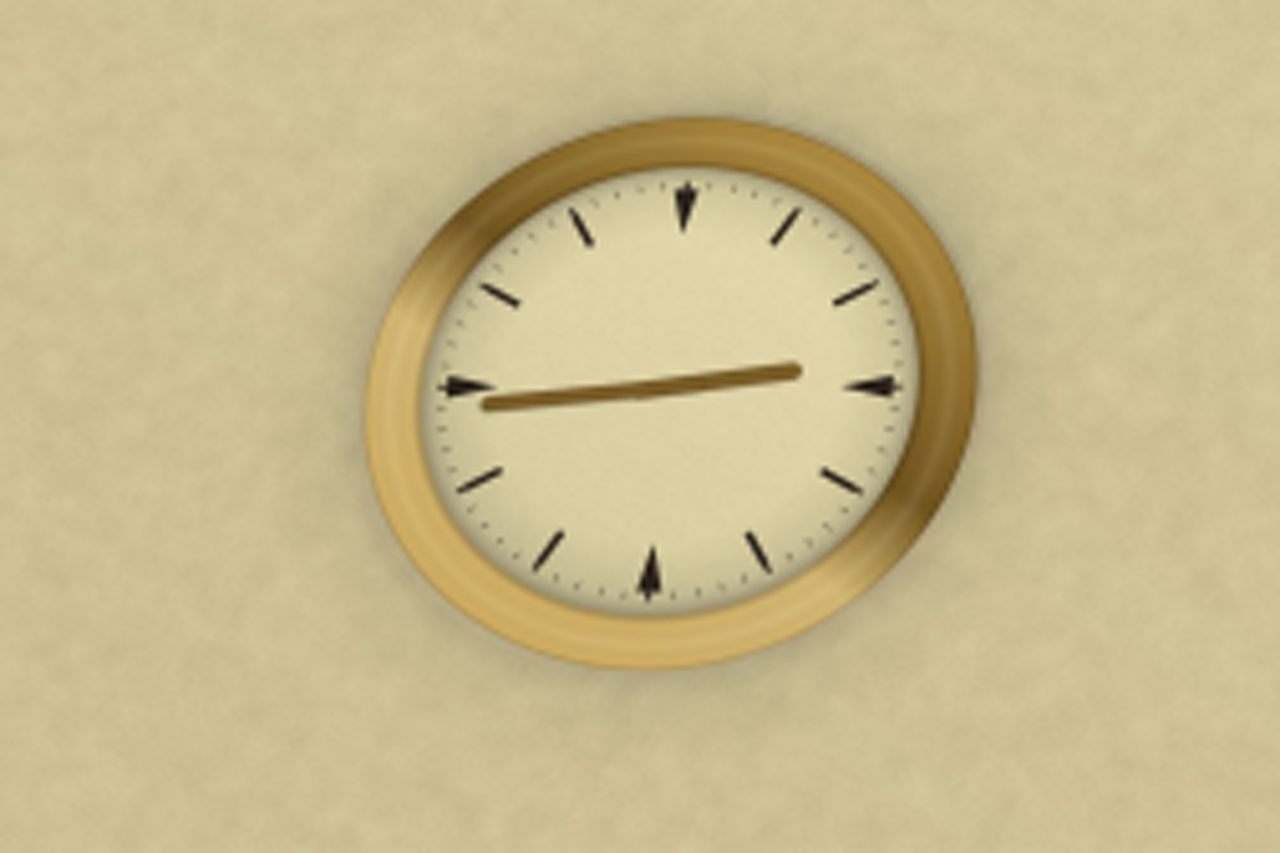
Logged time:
2,44
